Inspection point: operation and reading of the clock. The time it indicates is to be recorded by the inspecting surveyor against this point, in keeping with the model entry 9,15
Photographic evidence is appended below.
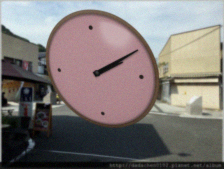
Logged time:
2,10
